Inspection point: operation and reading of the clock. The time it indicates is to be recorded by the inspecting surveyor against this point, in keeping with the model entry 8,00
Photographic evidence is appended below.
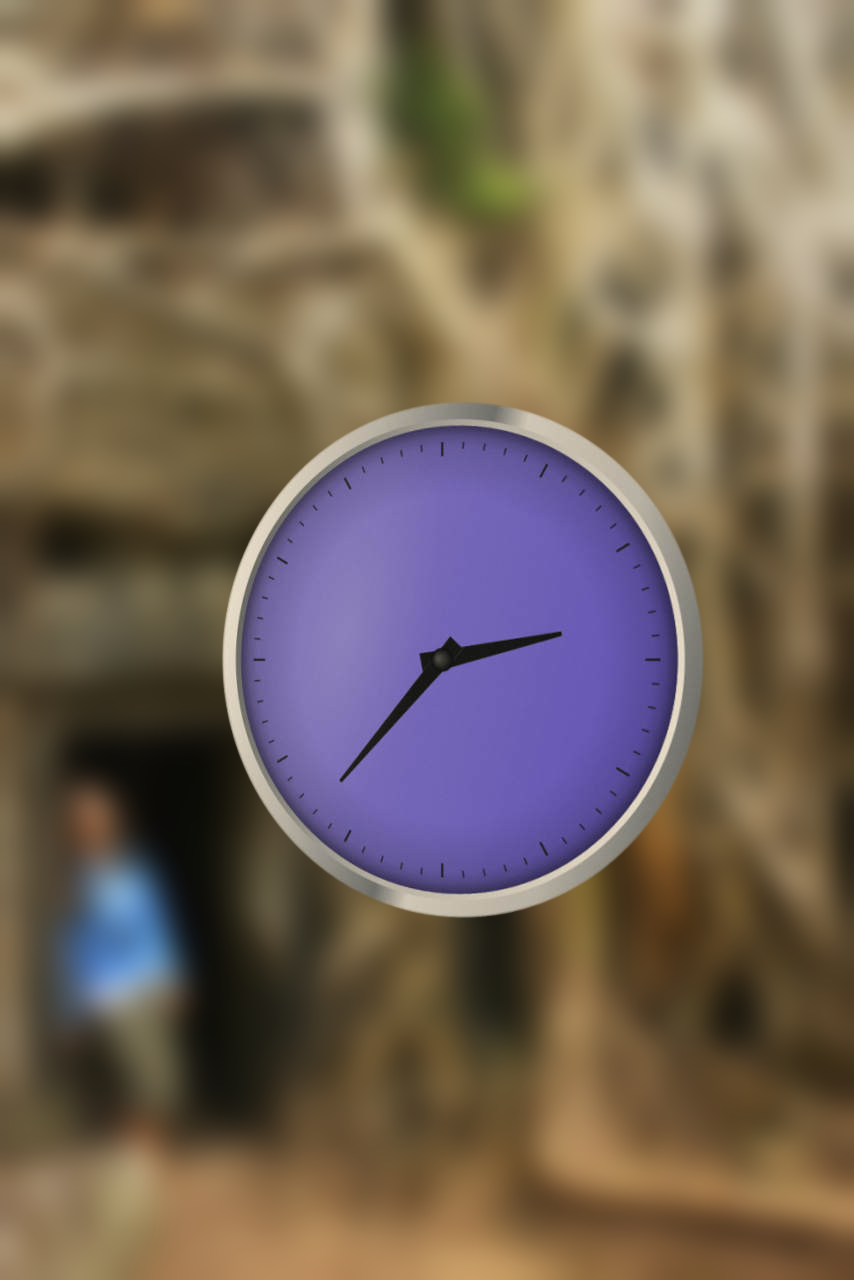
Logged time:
2,37
